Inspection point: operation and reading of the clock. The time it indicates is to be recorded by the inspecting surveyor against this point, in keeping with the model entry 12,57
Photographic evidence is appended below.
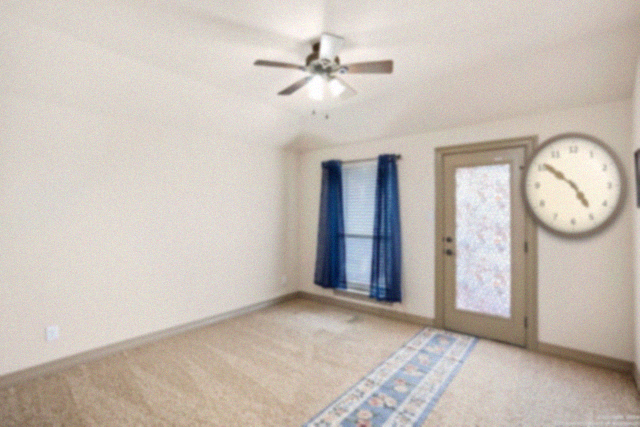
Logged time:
4,51
